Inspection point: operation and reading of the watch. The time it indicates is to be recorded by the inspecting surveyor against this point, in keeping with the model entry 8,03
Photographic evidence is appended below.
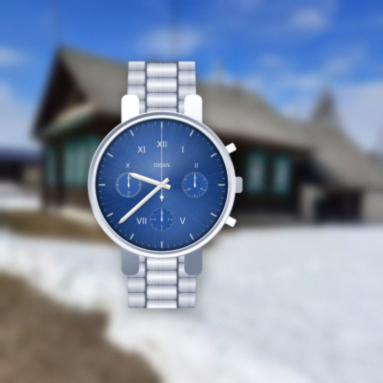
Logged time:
9,38
